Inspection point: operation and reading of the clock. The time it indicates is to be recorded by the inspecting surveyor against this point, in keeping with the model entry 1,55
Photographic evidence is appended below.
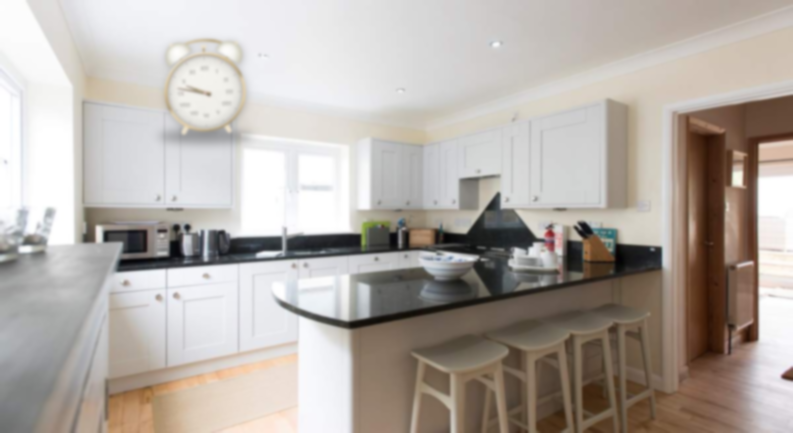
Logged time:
9,47
